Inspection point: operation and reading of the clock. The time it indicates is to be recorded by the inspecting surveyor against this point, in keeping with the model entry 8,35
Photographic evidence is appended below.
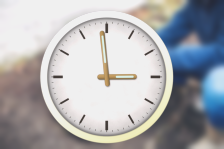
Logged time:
2,59
